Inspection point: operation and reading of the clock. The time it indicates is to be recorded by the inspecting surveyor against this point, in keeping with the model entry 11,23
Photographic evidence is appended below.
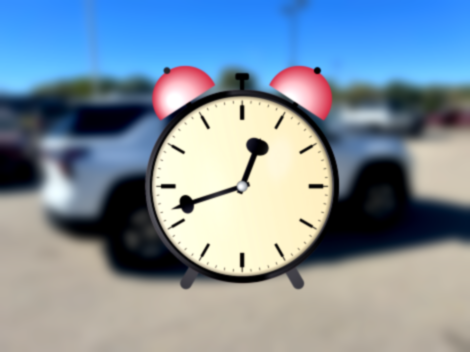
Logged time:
12,42
